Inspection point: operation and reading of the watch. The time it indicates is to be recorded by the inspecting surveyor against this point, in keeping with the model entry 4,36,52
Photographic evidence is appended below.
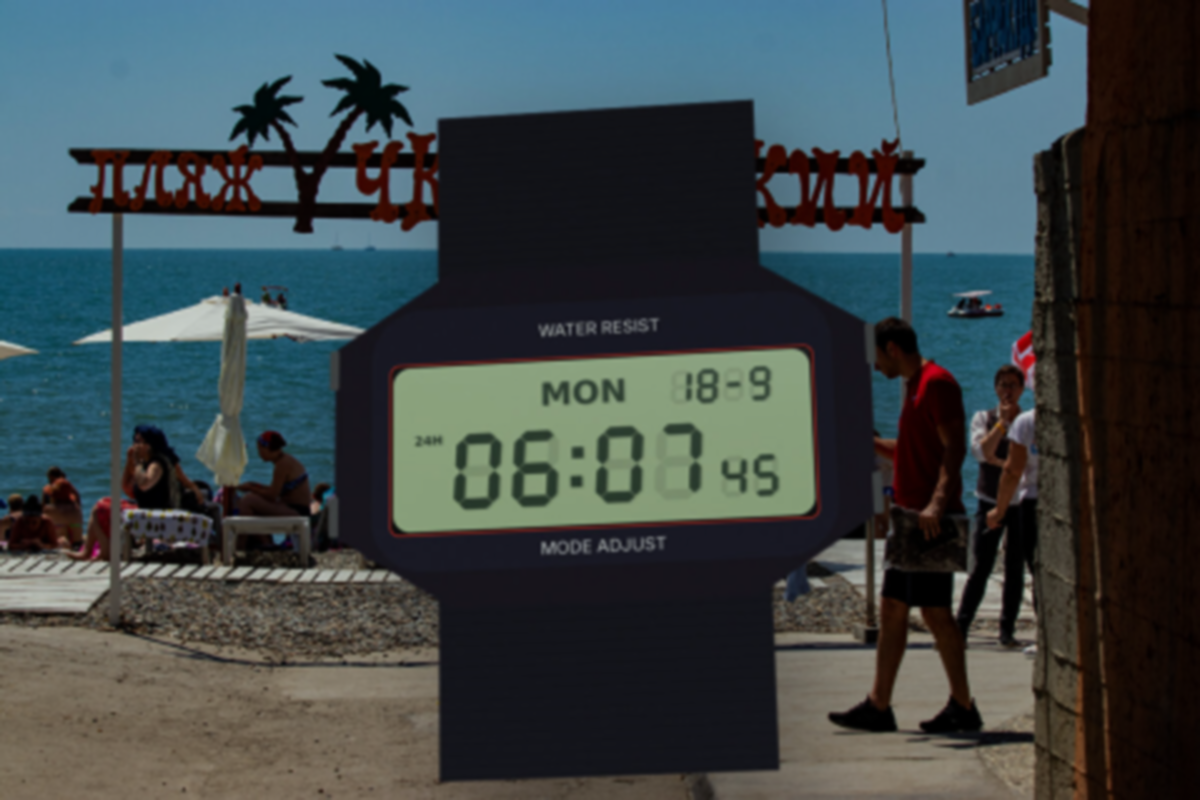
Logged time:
6,07,45
